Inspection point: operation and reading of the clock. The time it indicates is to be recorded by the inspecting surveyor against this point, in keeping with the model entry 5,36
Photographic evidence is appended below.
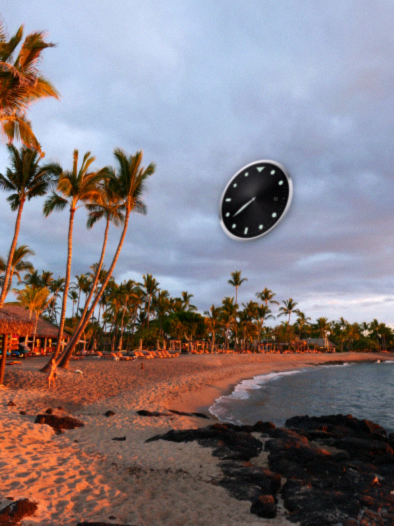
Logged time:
7,38
